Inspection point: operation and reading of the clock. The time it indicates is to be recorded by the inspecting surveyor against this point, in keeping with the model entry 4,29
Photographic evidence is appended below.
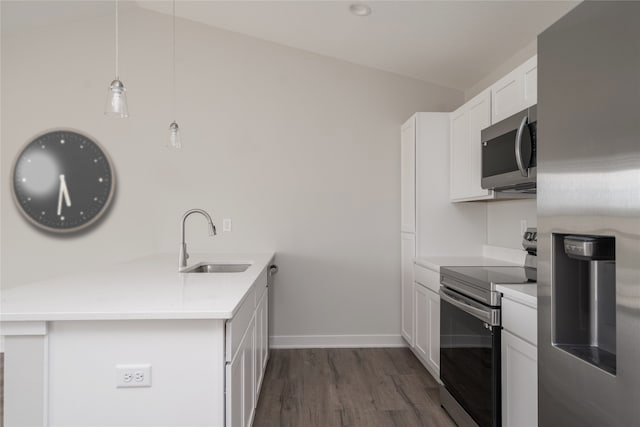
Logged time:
5,31
